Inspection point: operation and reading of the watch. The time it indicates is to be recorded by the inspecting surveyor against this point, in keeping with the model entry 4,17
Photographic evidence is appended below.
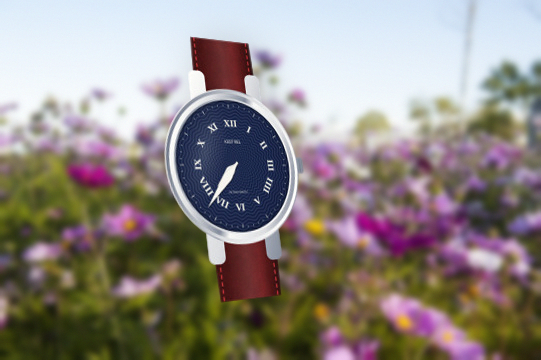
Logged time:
7,37
